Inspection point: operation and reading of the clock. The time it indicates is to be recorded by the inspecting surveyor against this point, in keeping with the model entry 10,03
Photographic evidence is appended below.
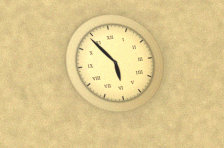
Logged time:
5,54
